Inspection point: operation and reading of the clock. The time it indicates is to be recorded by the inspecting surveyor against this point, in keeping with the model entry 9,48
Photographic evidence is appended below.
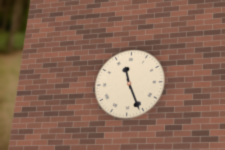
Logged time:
11,26
